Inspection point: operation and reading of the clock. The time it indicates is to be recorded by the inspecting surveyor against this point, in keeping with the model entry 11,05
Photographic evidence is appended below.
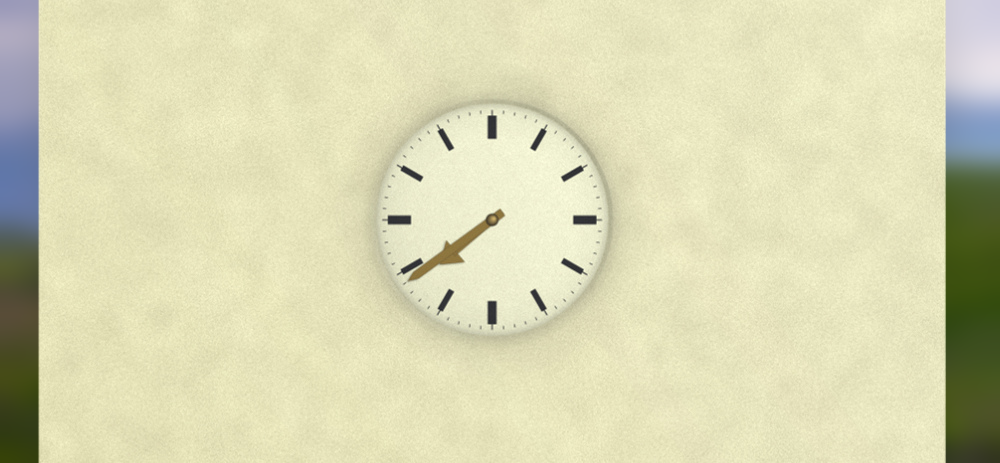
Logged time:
7,39
